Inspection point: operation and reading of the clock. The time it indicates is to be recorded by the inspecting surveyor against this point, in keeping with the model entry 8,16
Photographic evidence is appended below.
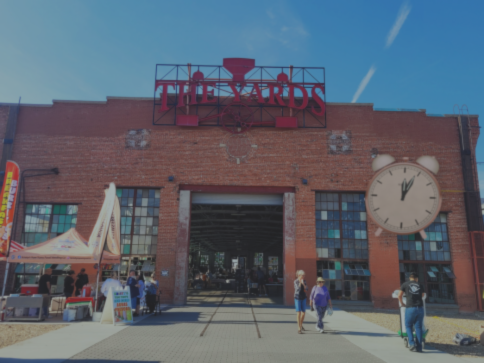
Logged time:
12,04
